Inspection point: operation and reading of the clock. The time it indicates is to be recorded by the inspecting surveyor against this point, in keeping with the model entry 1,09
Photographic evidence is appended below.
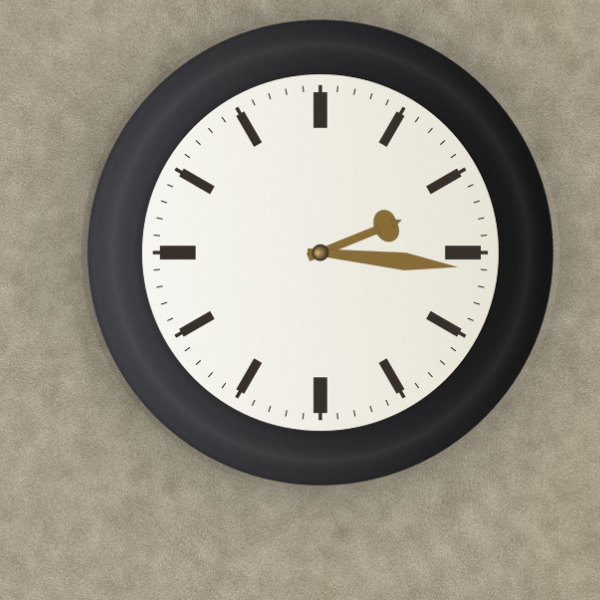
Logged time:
2,16
